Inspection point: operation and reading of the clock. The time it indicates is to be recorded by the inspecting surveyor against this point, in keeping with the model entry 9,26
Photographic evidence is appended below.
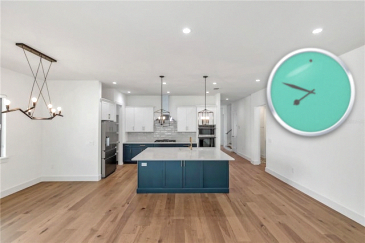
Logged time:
7,48
